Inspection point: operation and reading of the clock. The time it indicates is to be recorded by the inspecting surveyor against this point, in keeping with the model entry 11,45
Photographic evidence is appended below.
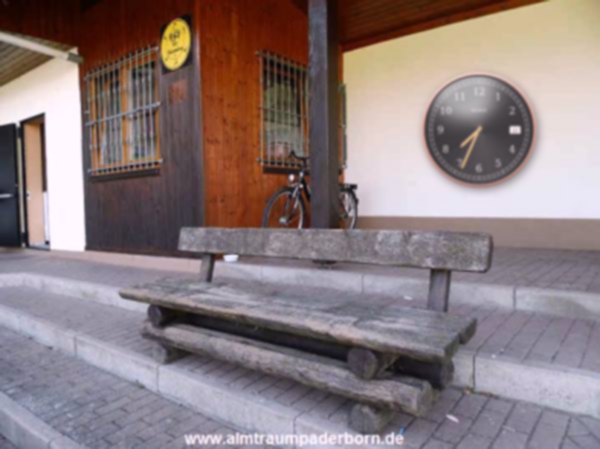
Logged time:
7,34
